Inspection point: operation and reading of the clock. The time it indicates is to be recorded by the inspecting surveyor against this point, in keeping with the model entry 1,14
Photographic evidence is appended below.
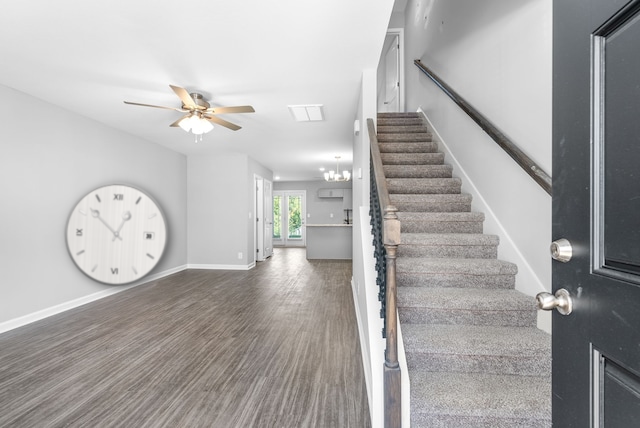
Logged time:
12,52
